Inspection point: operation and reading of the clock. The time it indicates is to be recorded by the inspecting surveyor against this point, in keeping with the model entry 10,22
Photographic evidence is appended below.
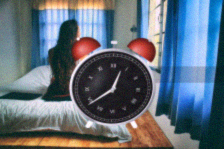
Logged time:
12,39
